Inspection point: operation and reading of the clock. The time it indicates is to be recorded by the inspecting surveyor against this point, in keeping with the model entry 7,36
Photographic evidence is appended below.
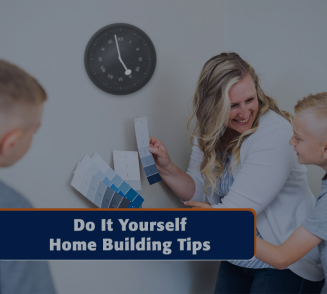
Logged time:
4,58
